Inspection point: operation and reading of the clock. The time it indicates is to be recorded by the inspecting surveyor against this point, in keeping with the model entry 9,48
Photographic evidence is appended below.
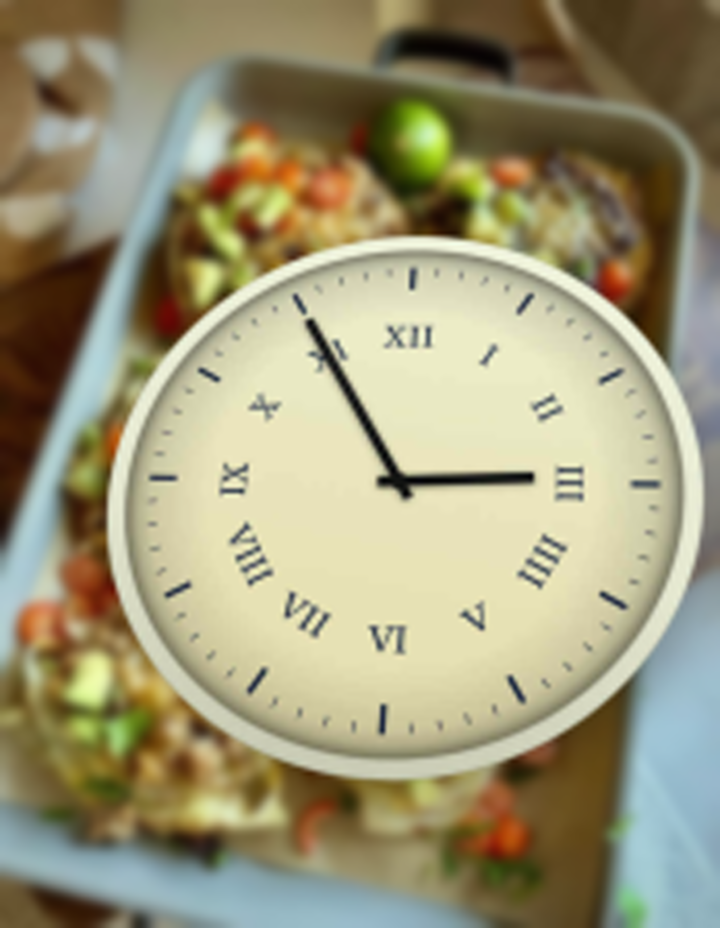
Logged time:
2,55
